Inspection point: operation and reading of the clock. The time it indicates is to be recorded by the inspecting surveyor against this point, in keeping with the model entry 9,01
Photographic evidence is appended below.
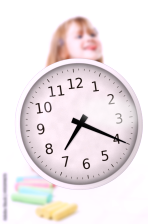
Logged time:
7,20
